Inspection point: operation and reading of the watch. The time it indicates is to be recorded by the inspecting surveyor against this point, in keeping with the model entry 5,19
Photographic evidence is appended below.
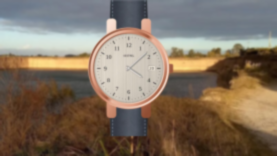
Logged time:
4,08
